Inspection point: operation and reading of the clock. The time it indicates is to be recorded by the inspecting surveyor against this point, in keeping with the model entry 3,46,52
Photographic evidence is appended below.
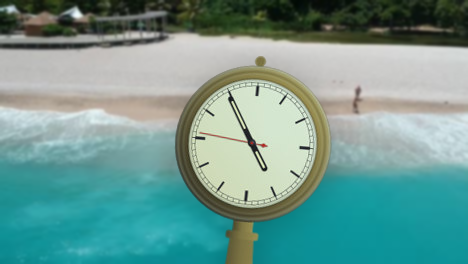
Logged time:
4,54,46
